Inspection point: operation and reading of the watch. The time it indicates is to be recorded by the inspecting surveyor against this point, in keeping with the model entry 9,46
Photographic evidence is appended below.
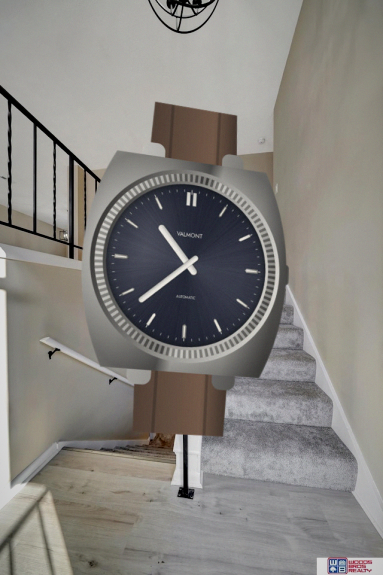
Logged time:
10,38
